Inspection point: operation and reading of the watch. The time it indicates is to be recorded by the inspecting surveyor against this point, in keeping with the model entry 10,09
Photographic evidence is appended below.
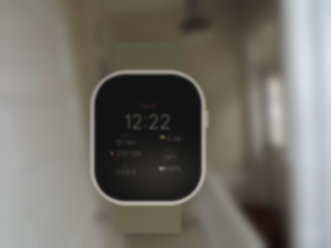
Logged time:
12,22
